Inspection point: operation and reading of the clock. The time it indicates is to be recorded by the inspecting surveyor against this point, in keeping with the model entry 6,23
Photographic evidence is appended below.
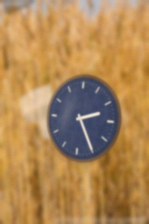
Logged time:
2,25
